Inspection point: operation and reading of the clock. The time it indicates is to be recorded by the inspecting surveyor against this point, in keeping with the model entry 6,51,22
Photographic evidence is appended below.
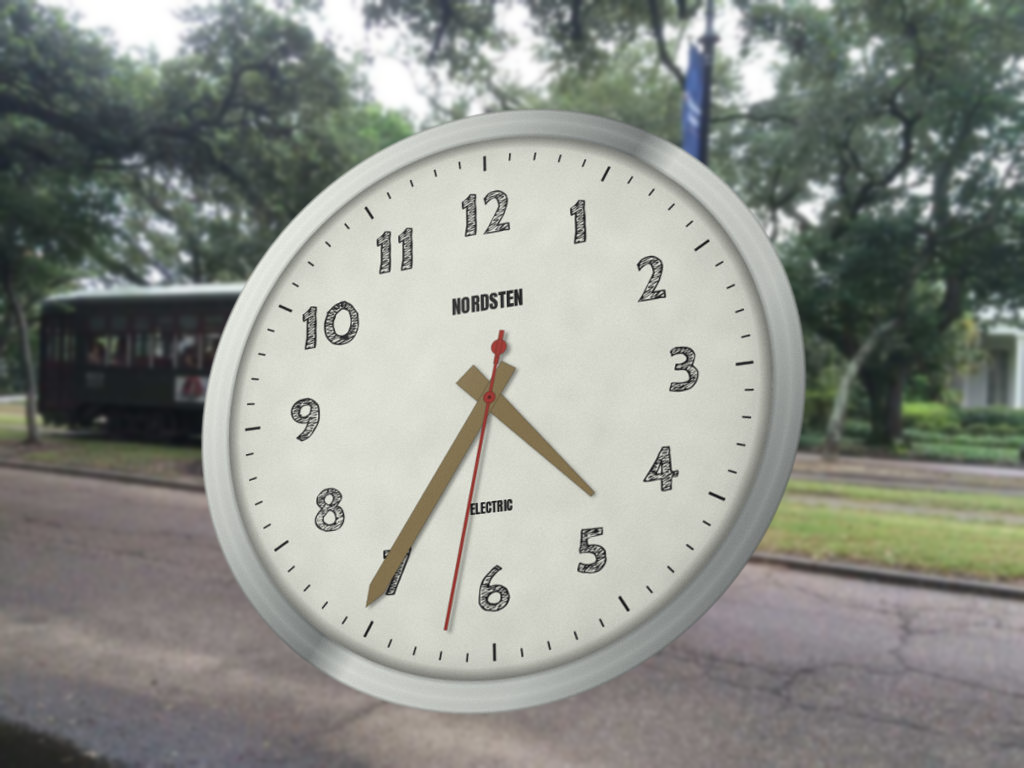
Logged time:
4,35,32
